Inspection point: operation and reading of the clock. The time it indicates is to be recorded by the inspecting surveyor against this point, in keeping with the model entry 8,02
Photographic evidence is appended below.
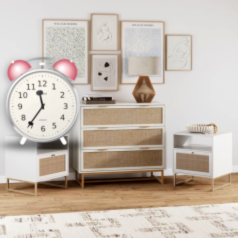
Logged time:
11,36
